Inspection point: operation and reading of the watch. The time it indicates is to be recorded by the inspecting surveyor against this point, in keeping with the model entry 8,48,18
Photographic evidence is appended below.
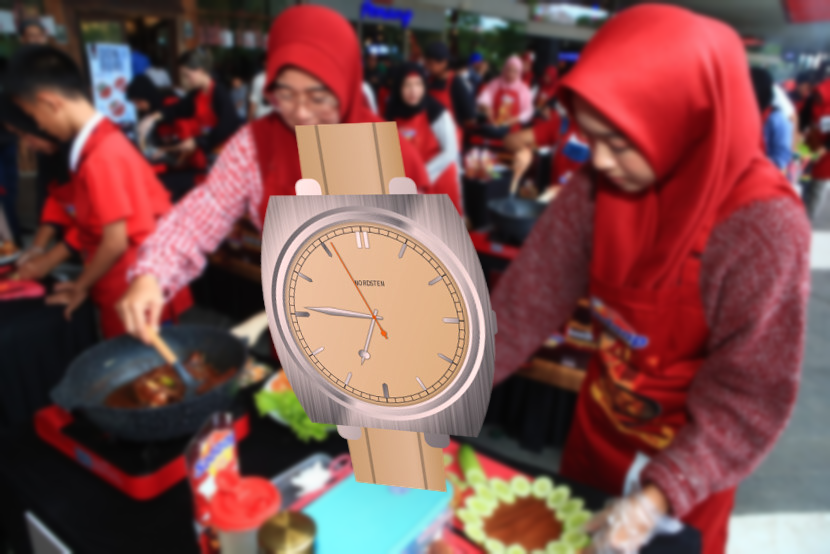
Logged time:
6,45,56
